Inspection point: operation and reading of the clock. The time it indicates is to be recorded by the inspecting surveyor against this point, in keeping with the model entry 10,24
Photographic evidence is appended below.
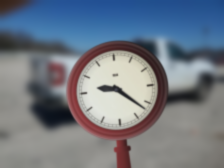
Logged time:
9,22
